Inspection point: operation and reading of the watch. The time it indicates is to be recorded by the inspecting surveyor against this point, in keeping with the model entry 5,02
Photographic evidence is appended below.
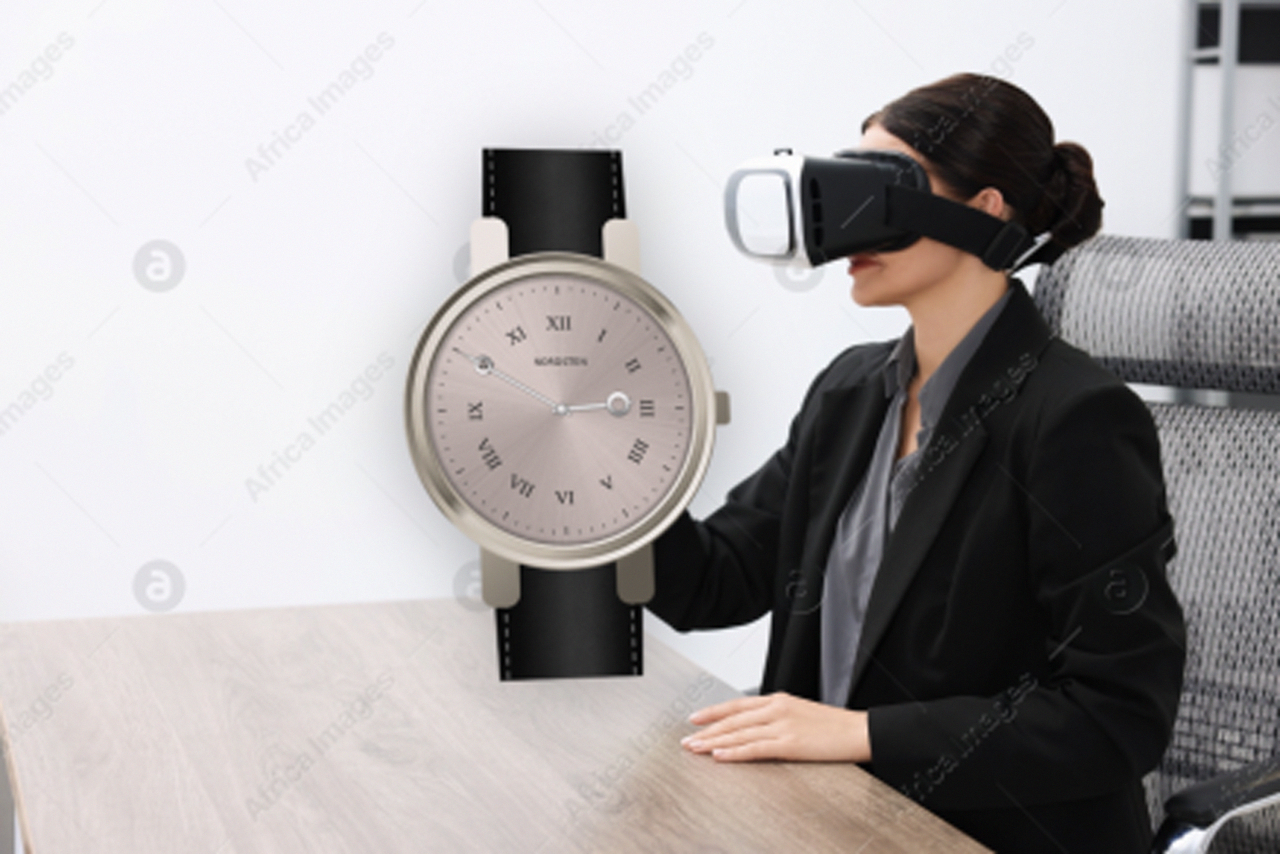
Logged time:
2,50
